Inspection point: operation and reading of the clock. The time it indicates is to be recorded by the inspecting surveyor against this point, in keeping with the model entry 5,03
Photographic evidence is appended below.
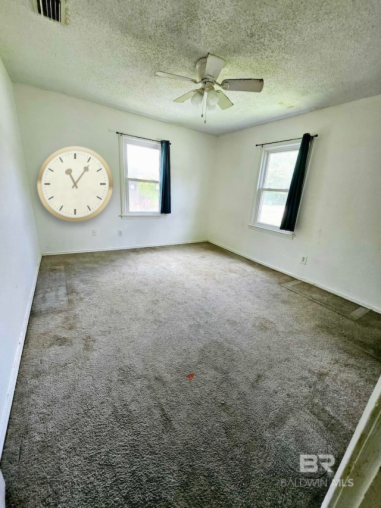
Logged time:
11,06
